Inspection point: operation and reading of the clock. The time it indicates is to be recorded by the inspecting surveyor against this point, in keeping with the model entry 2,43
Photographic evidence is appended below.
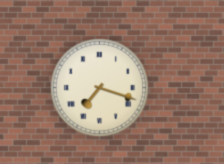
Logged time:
7,18
